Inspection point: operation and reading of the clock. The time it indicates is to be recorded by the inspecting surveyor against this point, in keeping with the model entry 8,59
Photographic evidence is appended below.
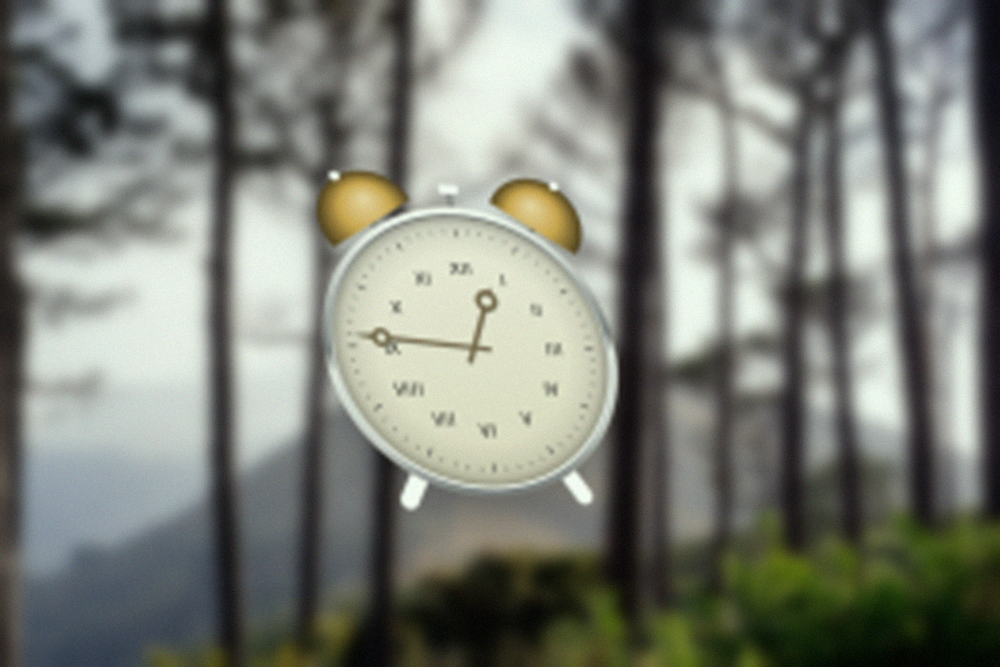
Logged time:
12,46
